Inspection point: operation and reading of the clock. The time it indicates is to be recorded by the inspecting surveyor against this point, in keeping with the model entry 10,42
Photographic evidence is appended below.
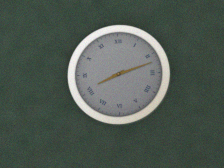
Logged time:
8,12
